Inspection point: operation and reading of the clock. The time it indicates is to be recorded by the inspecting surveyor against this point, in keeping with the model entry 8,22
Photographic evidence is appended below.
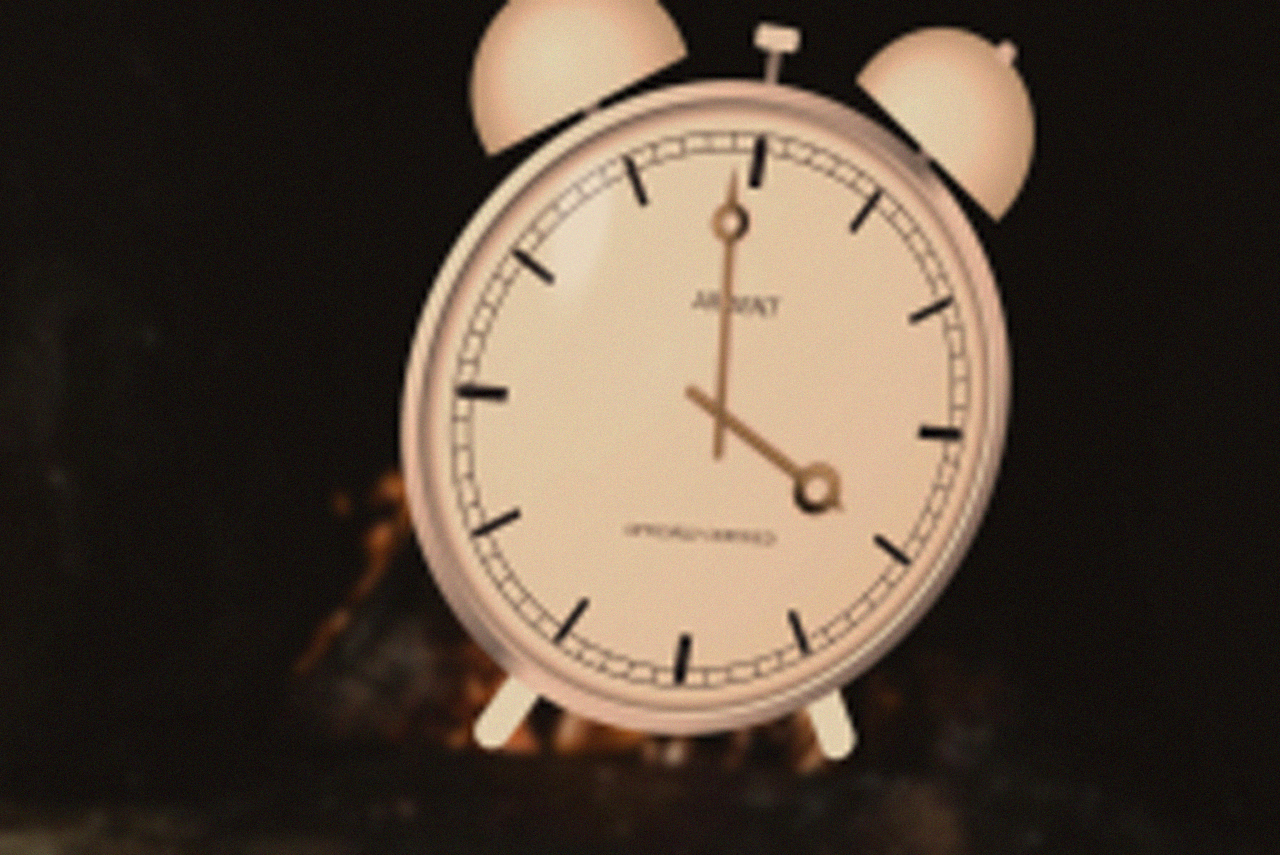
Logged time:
3,59
